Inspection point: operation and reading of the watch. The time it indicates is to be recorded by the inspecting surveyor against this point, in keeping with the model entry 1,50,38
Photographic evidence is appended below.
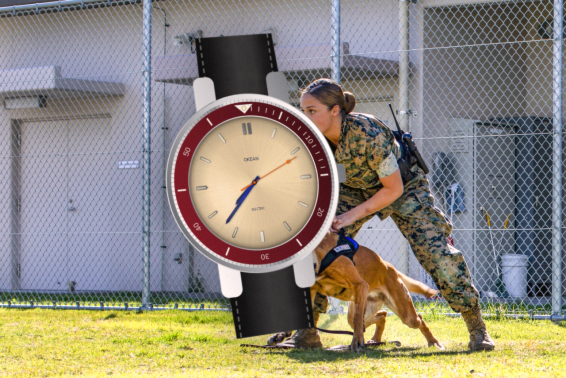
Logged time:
7,37,11
